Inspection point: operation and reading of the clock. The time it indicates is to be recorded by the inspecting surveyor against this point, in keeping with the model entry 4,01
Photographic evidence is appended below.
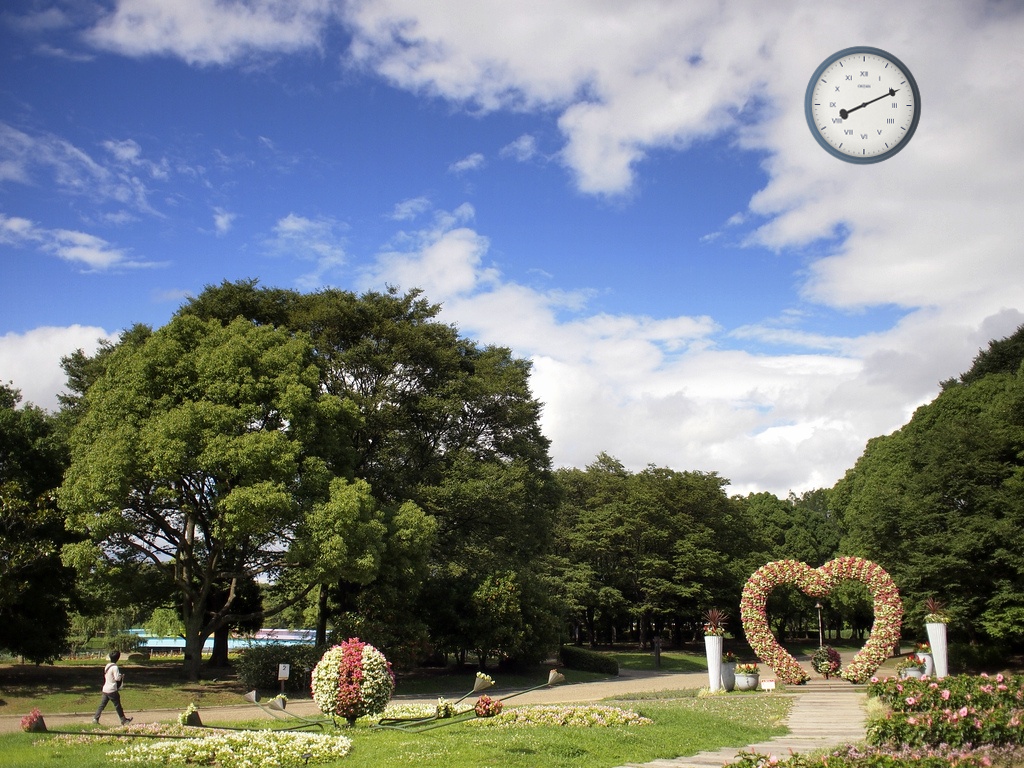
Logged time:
8,11
